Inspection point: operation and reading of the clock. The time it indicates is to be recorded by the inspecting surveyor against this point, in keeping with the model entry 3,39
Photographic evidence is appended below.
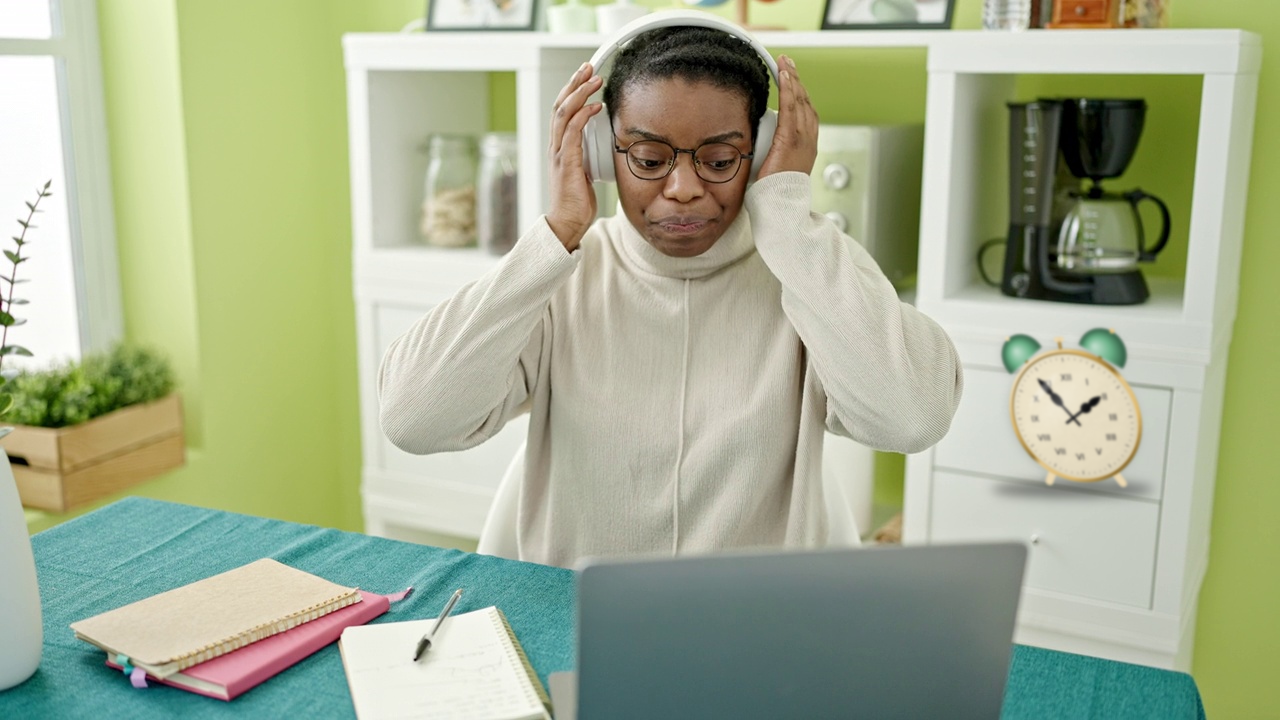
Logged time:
1,54
